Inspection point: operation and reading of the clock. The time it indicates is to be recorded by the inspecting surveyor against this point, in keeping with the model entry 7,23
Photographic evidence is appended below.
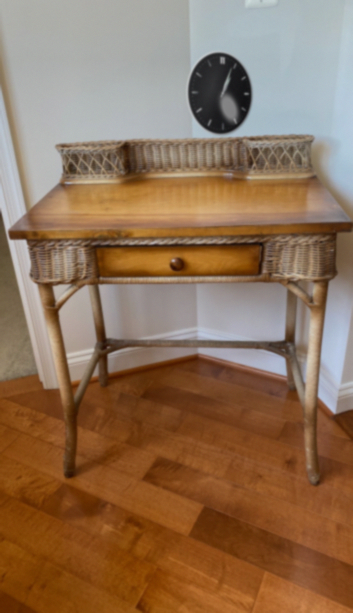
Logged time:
1,04
